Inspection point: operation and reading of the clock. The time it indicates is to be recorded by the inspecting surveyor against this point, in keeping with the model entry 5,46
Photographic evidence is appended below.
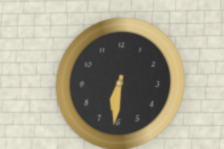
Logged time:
6,31
